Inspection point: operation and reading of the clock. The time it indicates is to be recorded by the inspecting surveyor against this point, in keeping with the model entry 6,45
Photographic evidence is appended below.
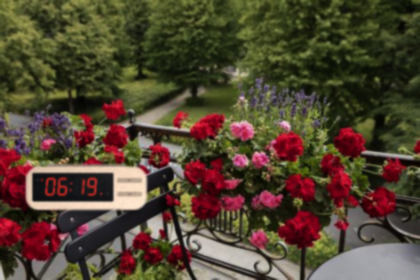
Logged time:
6,19
